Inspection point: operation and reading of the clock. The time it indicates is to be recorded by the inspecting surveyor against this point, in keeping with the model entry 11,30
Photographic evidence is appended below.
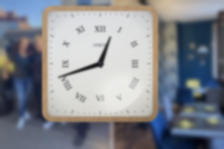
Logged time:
12,42
